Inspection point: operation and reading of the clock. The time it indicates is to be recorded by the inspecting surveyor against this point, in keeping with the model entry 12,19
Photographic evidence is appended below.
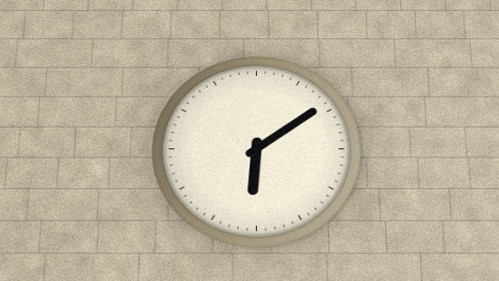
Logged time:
6,09
